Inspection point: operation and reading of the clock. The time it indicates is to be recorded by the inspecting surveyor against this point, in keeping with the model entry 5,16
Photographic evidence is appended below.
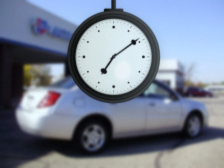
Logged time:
7,09
